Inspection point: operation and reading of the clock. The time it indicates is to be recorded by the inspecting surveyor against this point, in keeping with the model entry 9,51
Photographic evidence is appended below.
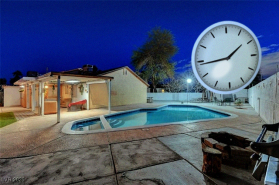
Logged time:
1,44
